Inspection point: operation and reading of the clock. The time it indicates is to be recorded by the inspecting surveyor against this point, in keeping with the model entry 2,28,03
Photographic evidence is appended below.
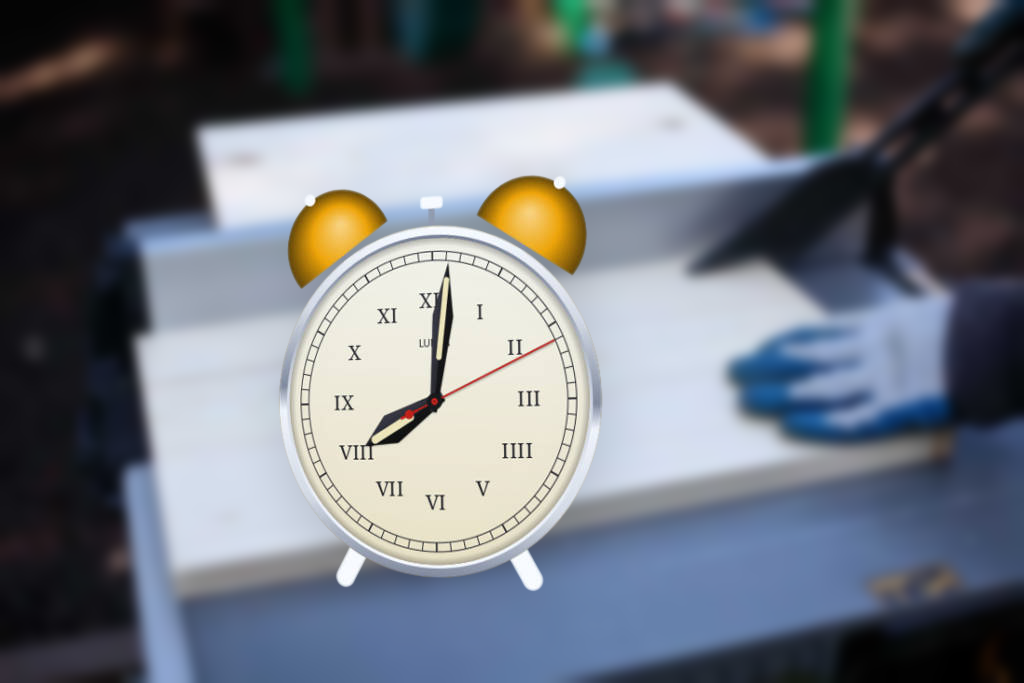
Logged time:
8,01,11
